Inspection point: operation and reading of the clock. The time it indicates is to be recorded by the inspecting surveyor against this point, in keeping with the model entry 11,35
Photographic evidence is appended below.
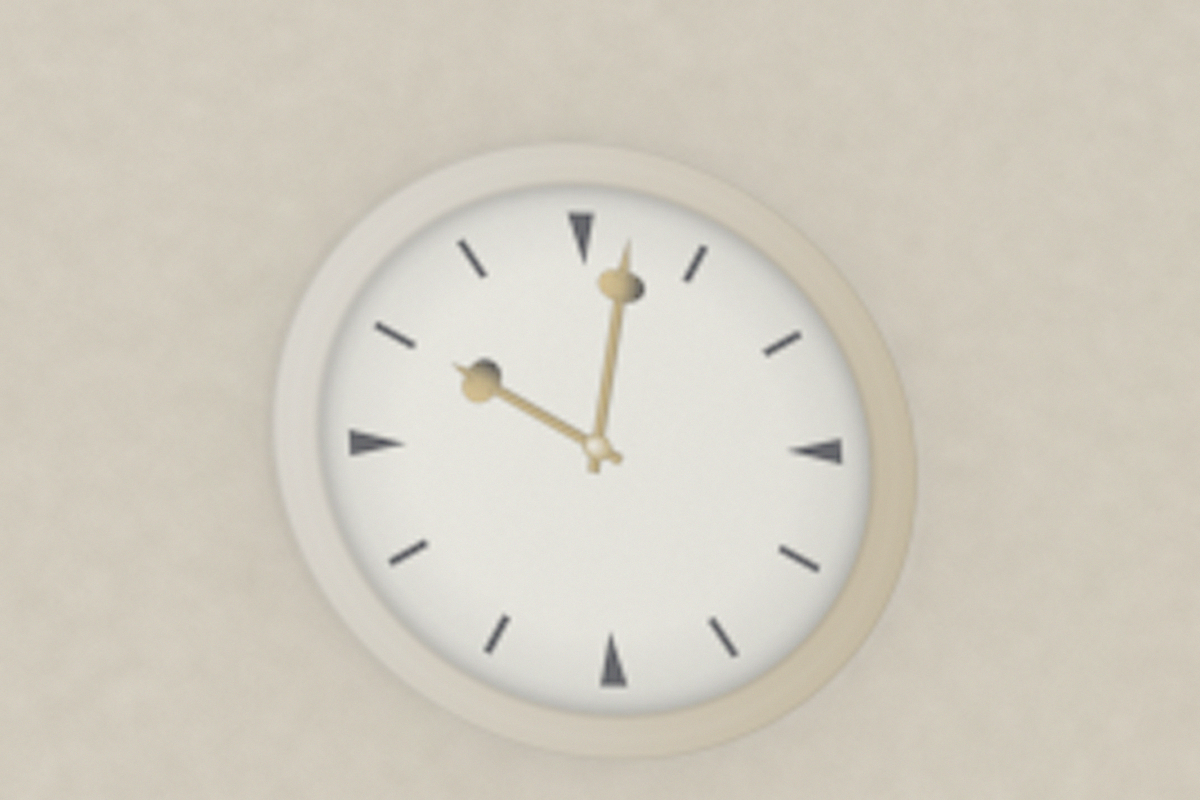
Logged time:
10,02
